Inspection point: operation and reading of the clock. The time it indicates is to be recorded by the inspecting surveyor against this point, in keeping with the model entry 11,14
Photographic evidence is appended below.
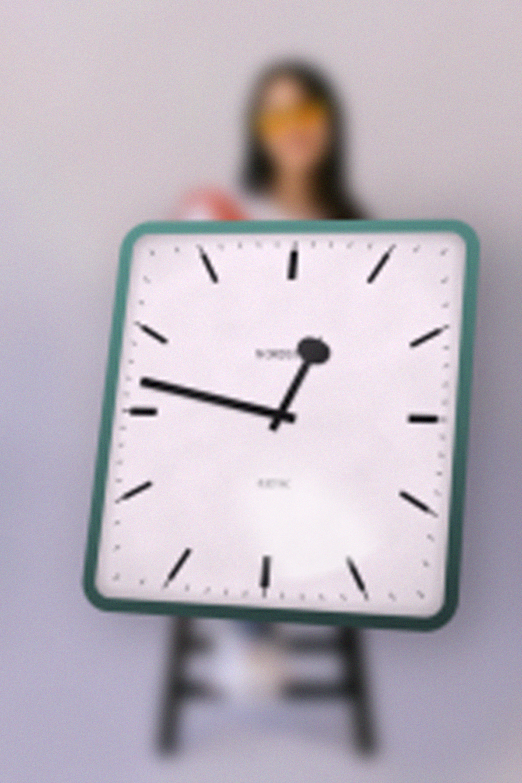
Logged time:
12,47
